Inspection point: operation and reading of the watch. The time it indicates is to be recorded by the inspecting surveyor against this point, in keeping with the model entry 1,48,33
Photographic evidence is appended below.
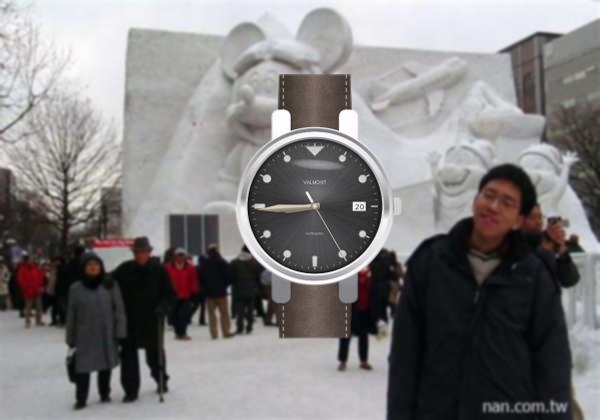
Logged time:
8,44,25
